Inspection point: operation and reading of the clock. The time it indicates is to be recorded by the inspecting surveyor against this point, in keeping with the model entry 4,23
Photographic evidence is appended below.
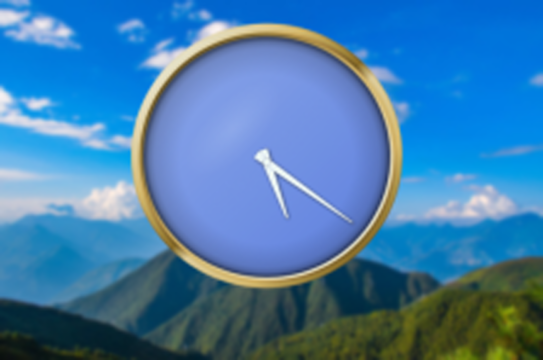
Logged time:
5,21
